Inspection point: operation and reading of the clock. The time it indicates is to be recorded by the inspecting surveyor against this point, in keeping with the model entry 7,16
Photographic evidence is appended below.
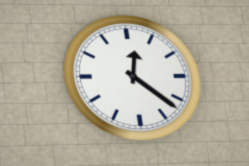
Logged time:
12,22
